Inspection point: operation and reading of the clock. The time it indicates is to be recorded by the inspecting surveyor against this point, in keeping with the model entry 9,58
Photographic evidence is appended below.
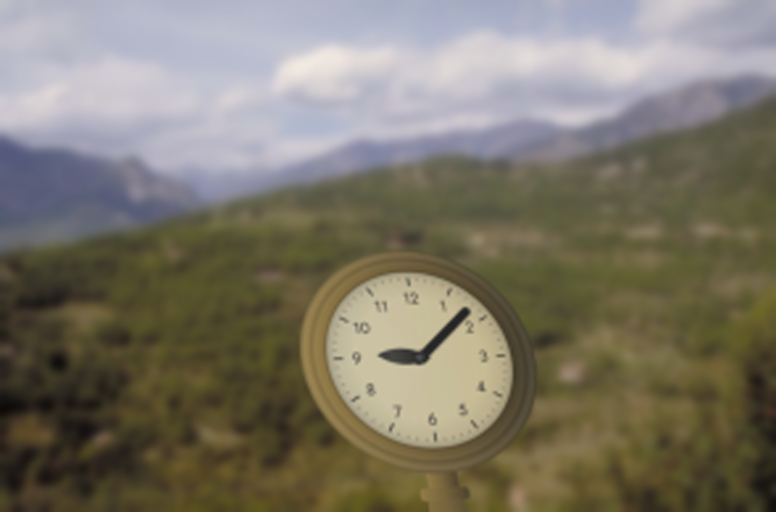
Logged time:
9,08
